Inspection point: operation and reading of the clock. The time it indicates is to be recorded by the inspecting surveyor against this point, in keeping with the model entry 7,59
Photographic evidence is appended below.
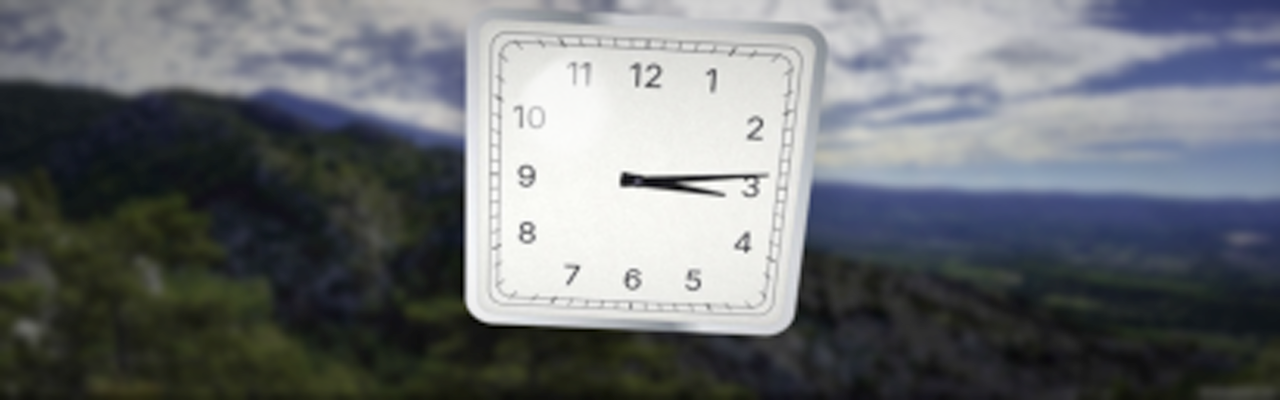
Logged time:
3,14
